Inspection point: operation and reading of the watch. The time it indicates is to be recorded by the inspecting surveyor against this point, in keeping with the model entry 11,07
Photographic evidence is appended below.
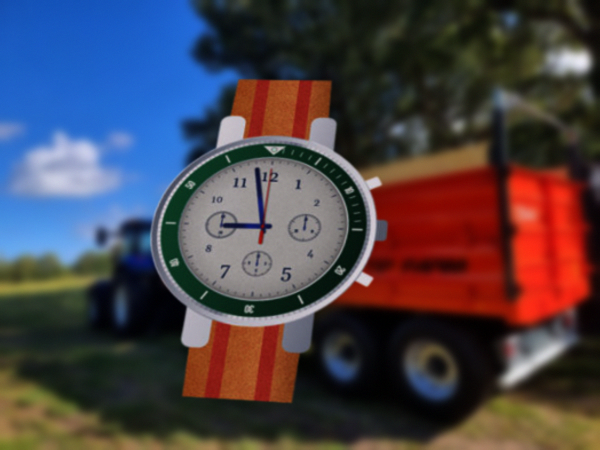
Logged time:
8,58
